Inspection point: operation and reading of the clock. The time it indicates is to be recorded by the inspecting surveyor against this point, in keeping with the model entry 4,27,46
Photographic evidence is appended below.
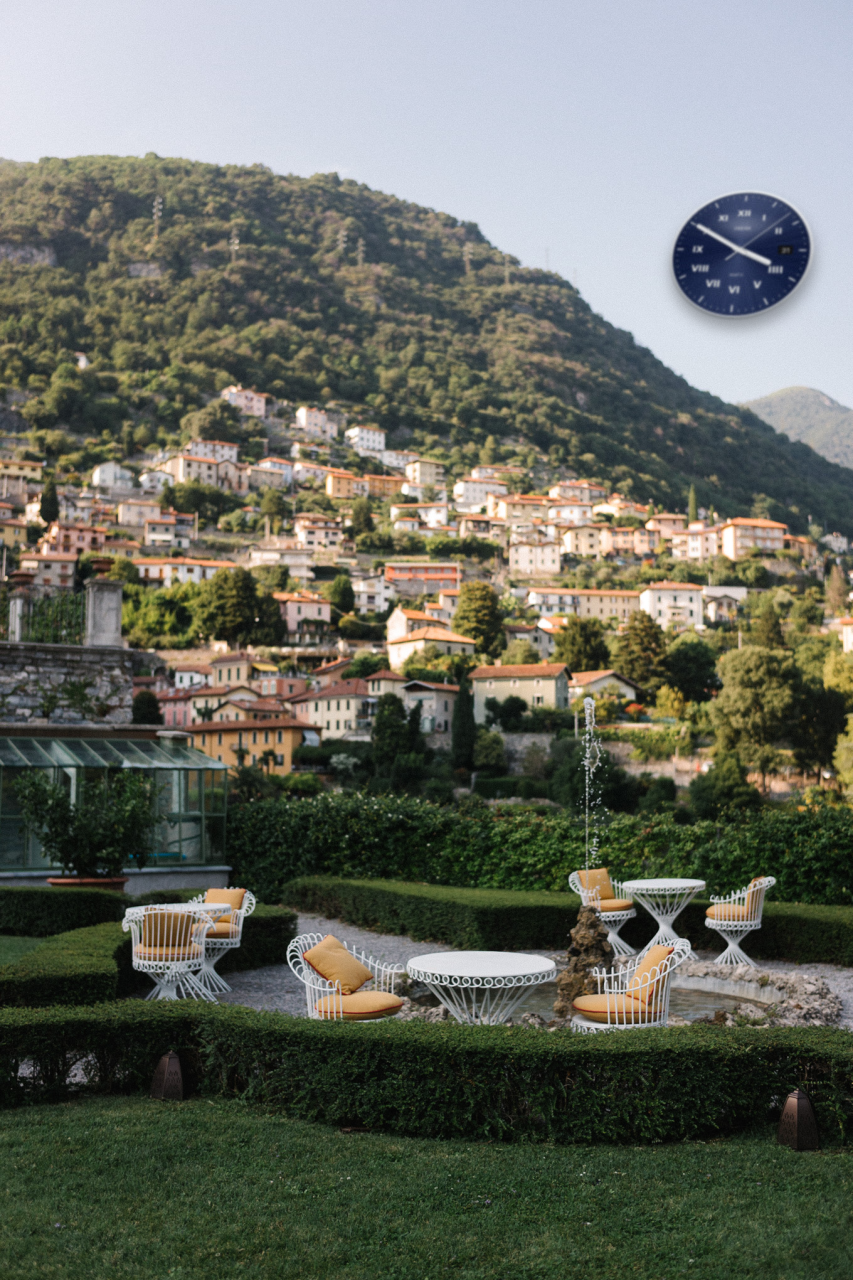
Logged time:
3,50,08
